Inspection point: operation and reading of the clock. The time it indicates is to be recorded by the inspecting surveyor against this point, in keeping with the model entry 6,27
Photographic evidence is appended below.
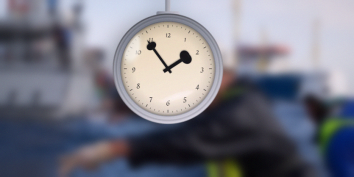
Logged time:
1,54
